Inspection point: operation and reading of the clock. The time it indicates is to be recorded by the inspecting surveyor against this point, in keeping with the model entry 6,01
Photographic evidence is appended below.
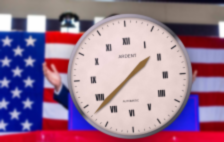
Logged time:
1,38
